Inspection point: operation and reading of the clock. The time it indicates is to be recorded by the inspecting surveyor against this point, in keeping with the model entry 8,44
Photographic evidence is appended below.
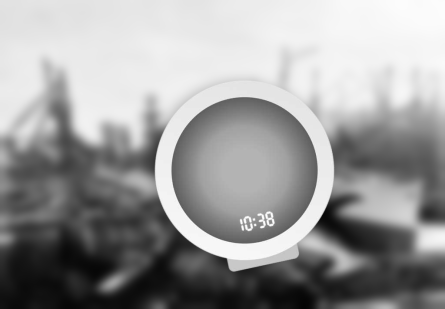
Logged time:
10,38
